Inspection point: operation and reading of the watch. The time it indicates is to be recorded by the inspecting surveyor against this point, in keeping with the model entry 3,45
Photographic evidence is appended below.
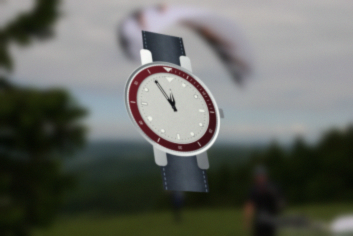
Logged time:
11,55
